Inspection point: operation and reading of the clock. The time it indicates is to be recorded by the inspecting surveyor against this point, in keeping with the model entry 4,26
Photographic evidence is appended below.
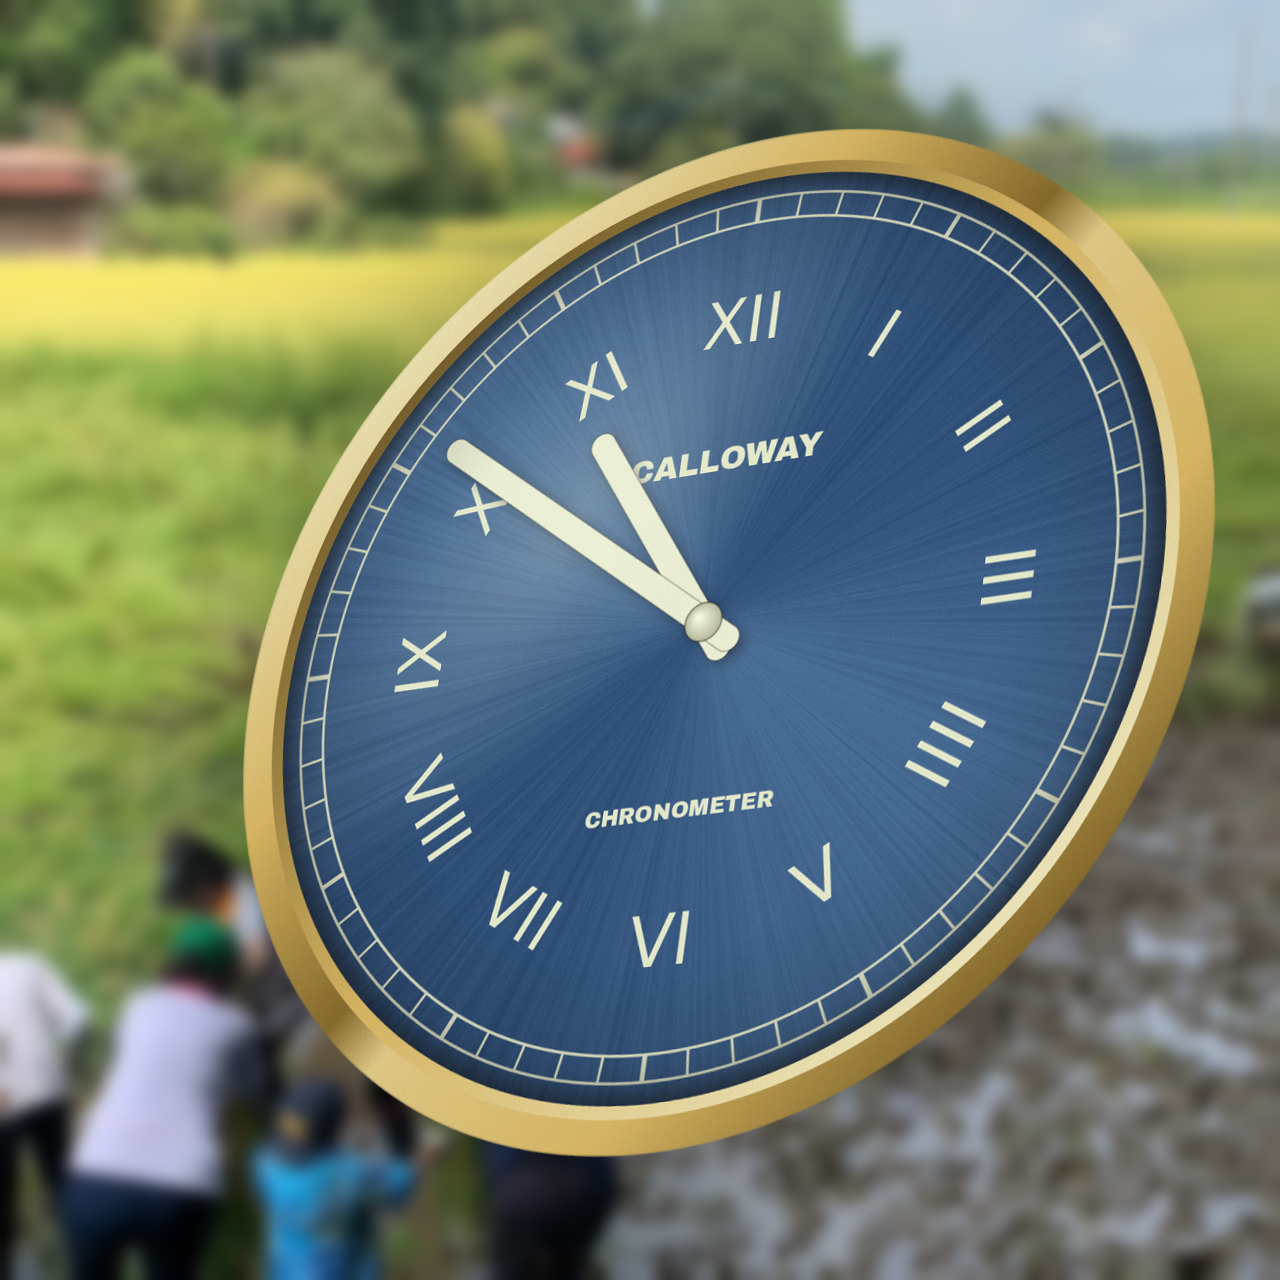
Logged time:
10,51
